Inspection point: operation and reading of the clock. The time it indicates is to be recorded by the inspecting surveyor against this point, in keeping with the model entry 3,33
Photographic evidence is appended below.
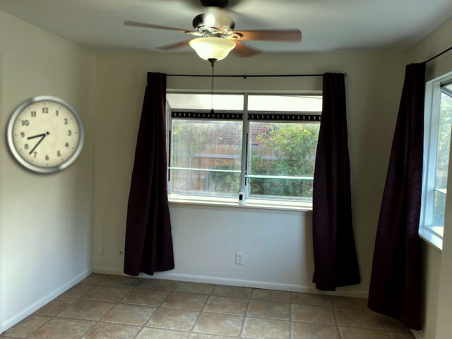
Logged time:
8,37
